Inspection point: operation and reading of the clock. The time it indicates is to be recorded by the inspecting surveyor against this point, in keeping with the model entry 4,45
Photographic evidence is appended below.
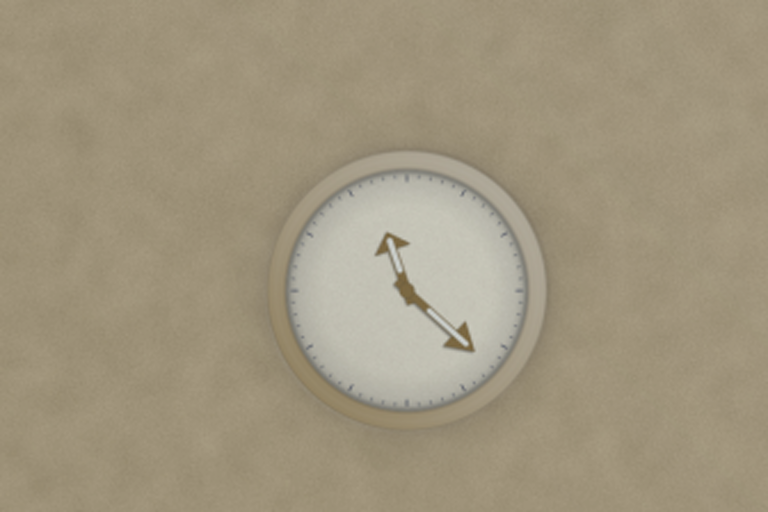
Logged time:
11,22
